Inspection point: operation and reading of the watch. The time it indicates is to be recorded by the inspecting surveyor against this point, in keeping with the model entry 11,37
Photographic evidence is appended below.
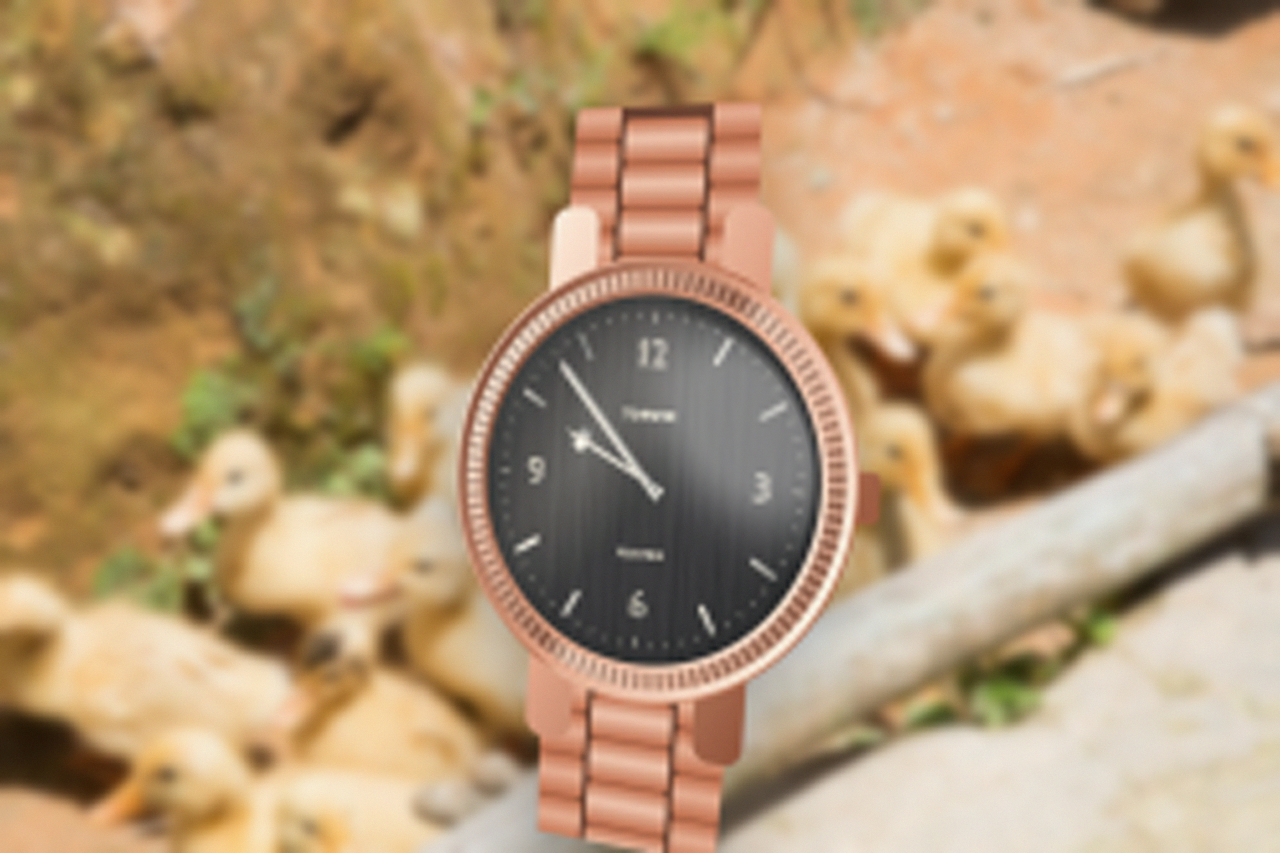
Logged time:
9,53
